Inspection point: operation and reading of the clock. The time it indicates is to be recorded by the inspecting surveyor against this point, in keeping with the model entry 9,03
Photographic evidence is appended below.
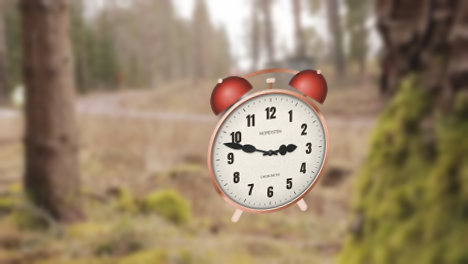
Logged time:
2,48
